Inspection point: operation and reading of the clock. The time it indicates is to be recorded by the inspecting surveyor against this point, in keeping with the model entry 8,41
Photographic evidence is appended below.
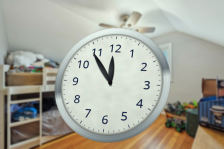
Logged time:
11,54
